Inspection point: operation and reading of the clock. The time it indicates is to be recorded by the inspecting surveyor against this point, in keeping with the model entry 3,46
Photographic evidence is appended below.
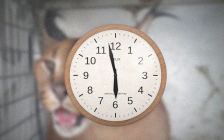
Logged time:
5,58
